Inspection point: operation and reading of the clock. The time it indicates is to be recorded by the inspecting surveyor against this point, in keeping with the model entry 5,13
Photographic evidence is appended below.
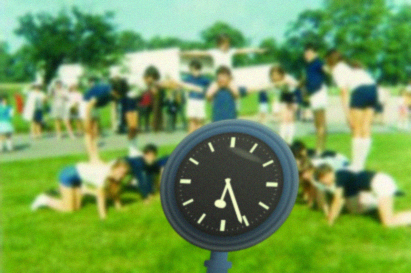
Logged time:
6,26
